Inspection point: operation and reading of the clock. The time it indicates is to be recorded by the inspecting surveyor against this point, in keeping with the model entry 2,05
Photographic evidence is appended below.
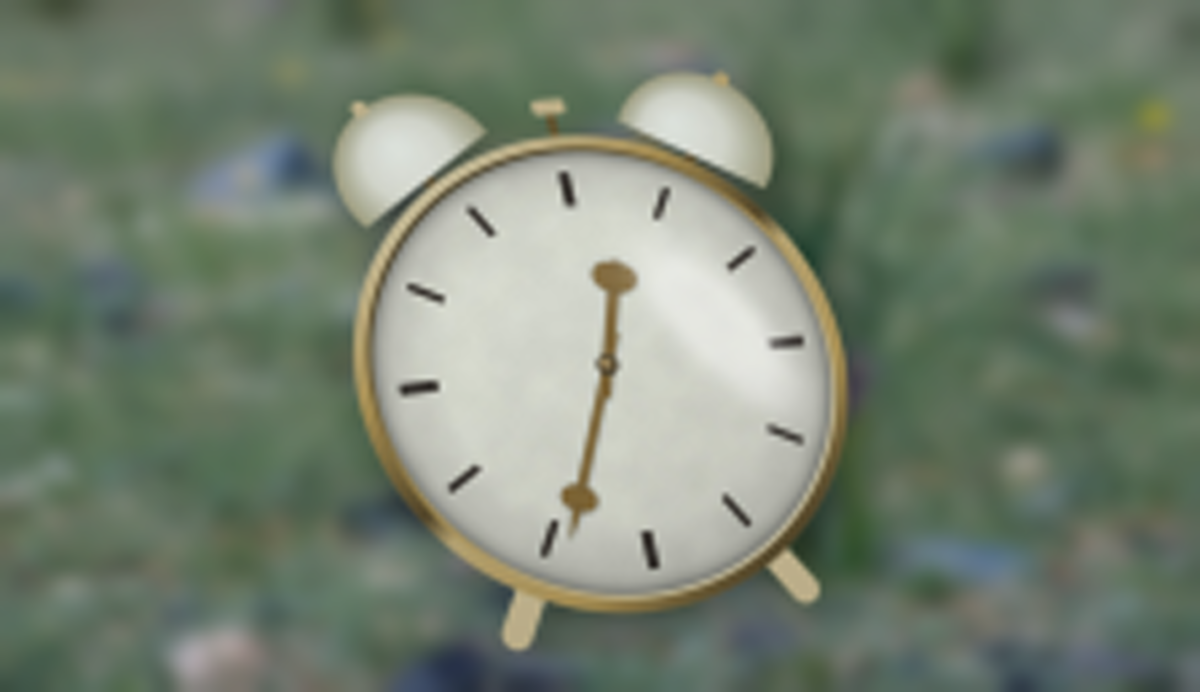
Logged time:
12,34
